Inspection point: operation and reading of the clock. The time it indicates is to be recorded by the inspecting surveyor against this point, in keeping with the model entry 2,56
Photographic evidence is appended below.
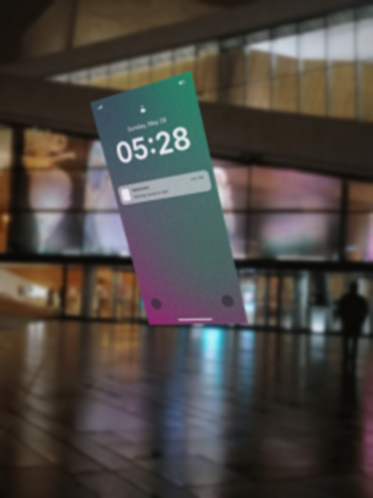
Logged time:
5,28
